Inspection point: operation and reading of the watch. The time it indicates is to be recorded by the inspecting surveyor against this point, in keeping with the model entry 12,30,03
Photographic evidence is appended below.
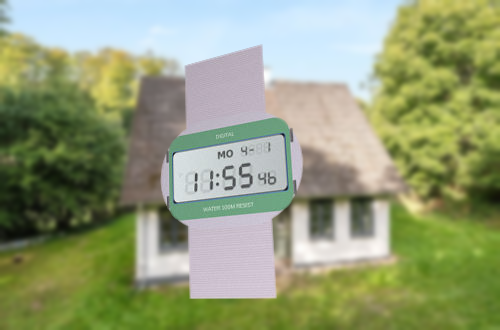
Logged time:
11,55,46
